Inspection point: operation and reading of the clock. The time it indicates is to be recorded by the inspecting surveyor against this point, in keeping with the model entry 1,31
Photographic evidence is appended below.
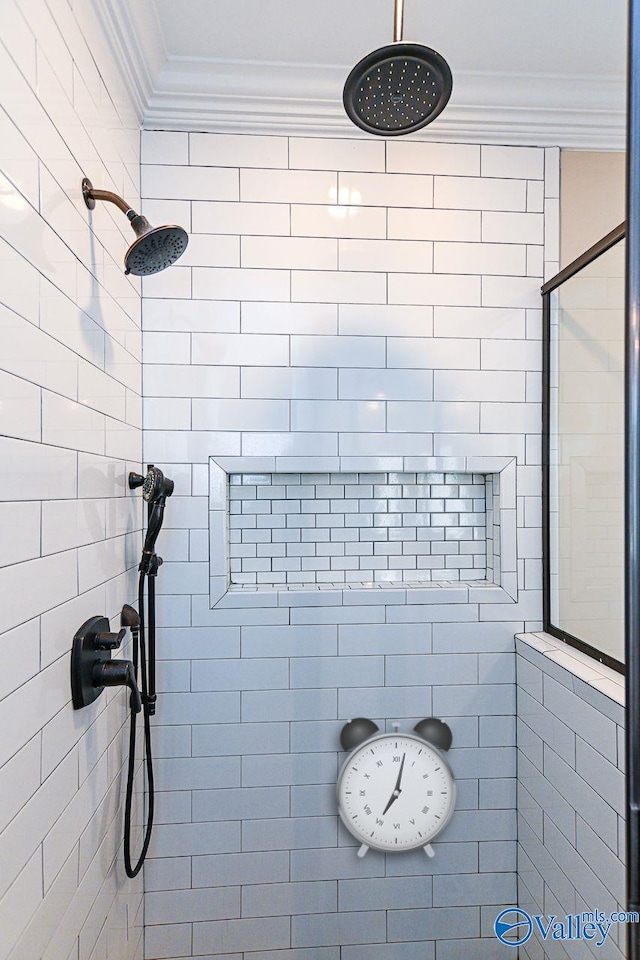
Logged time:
7,02
